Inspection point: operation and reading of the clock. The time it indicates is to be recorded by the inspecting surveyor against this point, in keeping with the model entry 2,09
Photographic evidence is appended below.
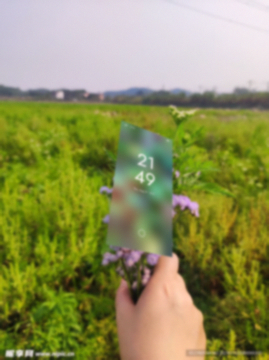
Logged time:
21,49
